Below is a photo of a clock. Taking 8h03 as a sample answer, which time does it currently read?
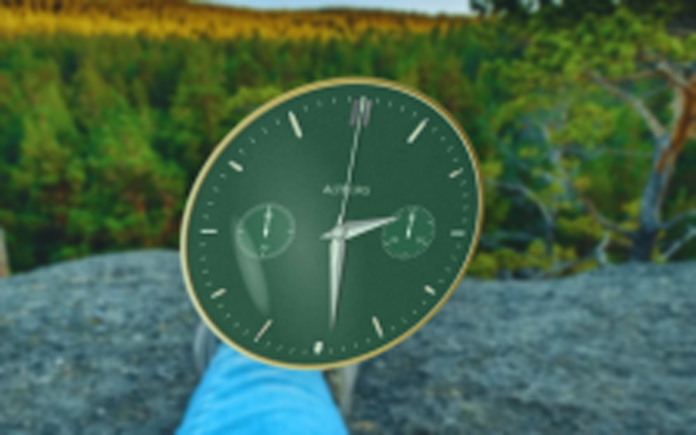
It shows 2h29
